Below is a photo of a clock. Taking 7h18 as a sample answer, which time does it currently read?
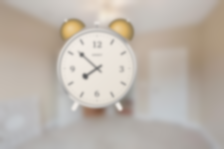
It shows 7h52
